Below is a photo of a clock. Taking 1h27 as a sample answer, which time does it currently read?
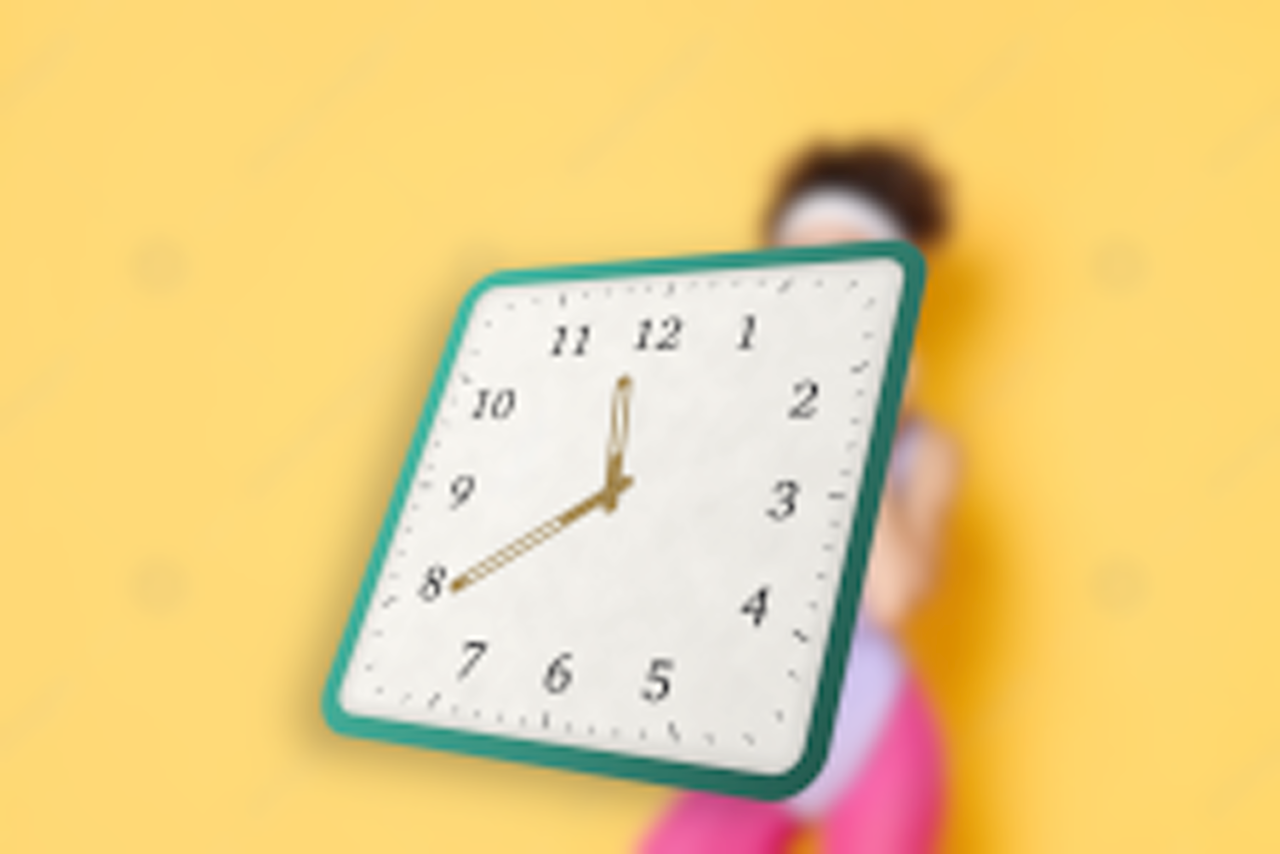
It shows 11h39
